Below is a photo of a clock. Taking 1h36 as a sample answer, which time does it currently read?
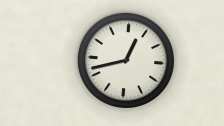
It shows 12h42
